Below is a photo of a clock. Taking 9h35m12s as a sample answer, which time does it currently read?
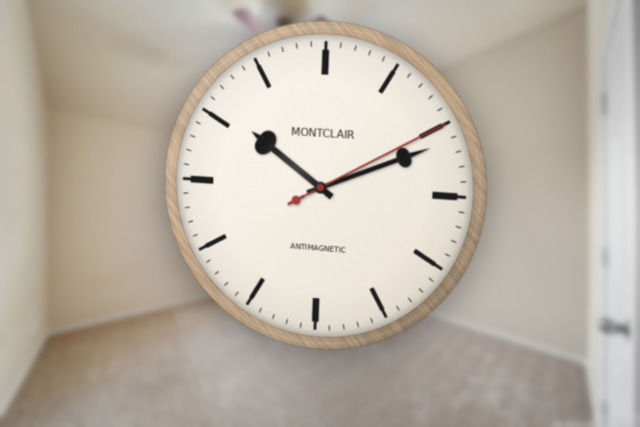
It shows 10h11m10s
